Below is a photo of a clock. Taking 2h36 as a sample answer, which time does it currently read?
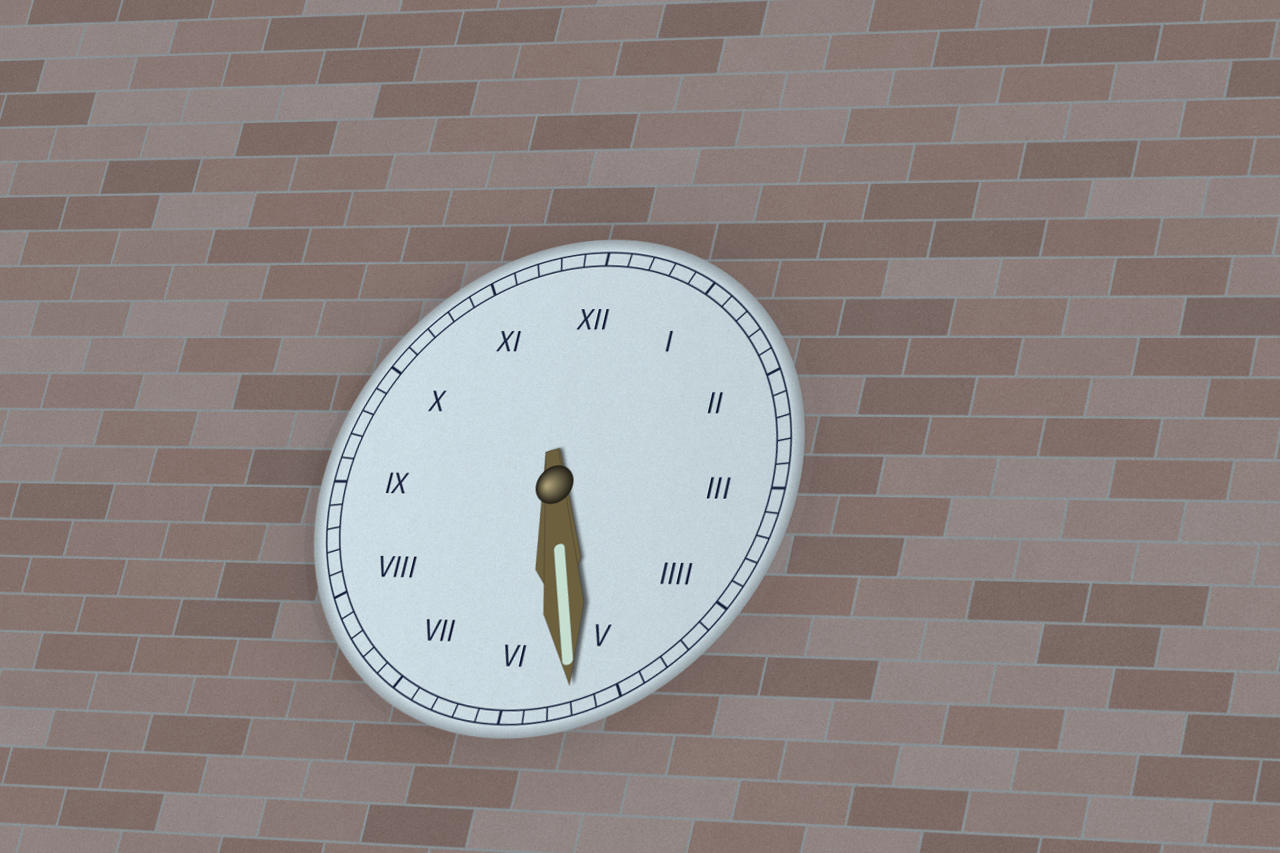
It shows 5h27
